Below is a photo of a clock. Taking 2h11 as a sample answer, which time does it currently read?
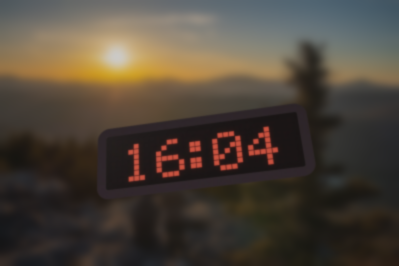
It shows 16h04
